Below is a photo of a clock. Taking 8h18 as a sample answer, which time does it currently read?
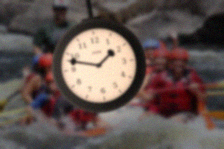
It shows 1h48
